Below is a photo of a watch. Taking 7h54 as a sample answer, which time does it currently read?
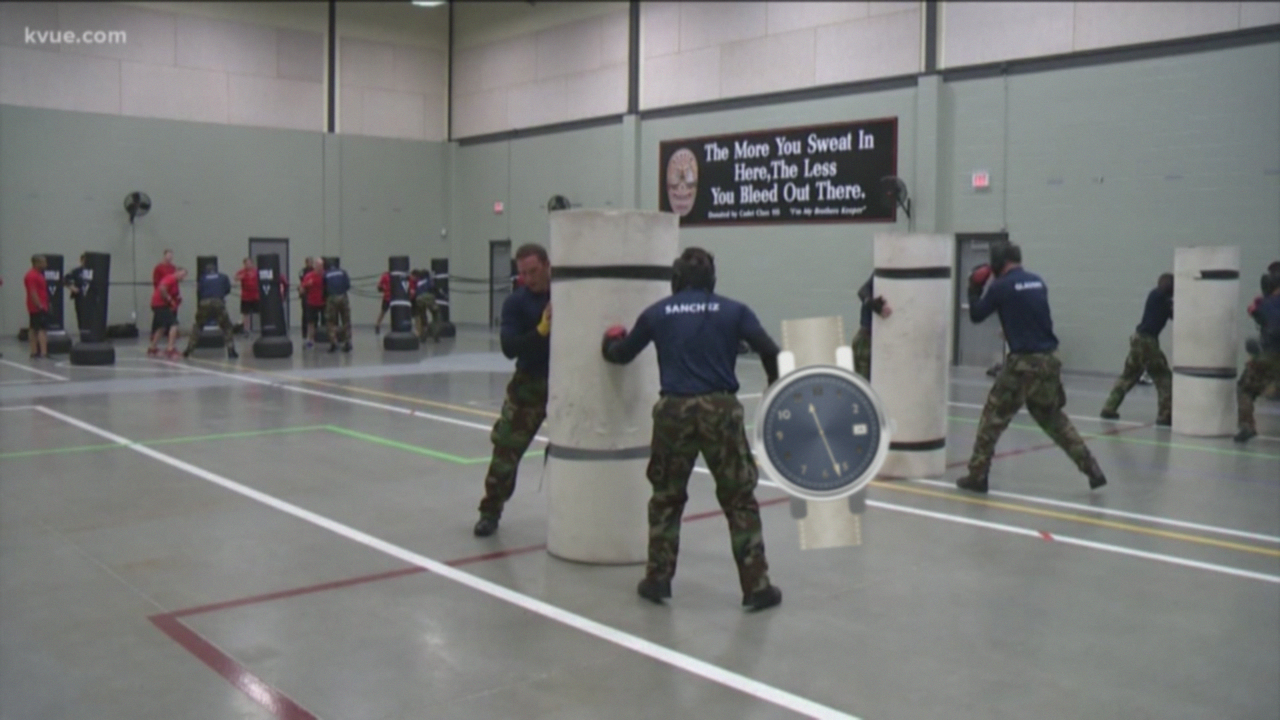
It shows 11h27
